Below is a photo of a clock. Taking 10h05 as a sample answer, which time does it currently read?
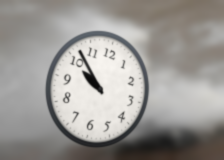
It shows 9h52
